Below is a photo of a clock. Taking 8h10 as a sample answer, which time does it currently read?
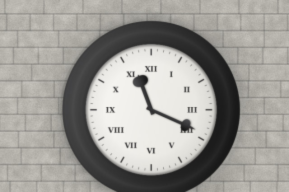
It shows 11h19
